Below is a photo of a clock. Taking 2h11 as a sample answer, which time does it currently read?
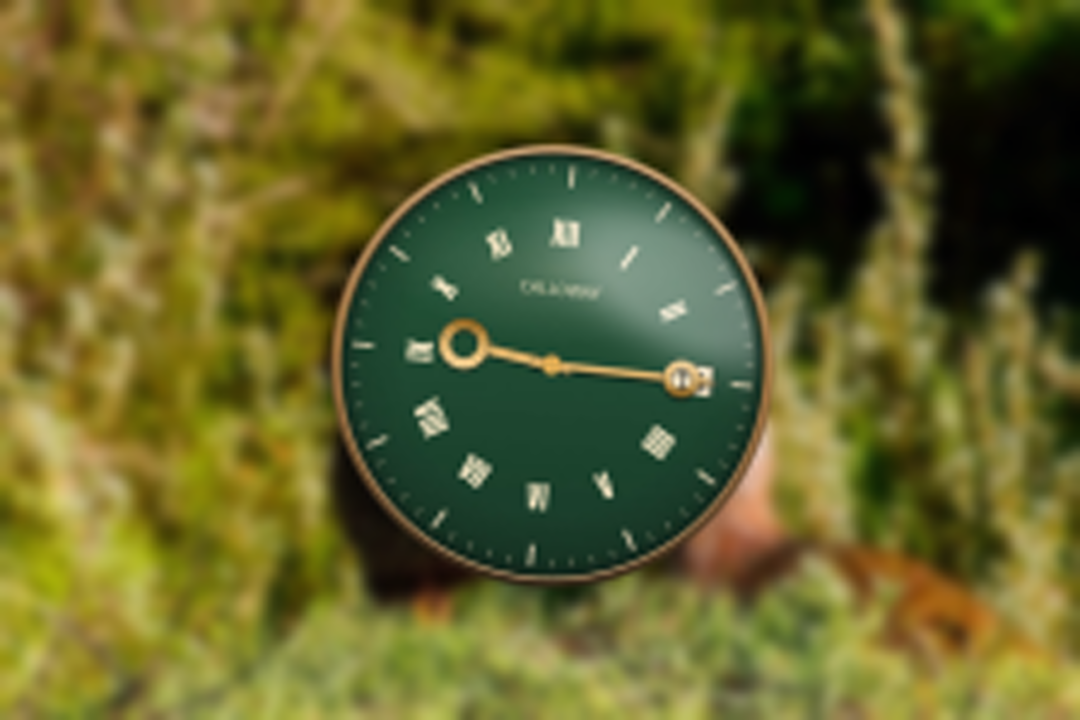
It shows 9h15
